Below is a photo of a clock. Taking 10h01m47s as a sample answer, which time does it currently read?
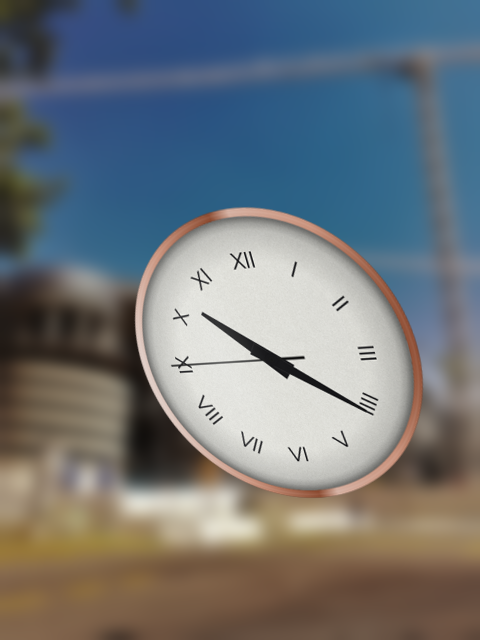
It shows 10h20m45s
